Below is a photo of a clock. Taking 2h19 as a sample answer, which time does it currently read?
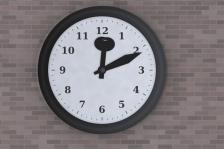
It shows 12h11
